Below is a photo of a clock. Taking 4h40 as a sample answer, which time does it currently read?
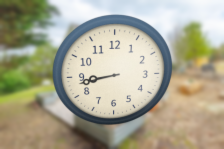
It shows 8h43
